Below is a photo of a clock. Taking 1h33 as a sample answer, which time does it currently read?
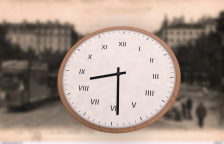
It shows 8h29
